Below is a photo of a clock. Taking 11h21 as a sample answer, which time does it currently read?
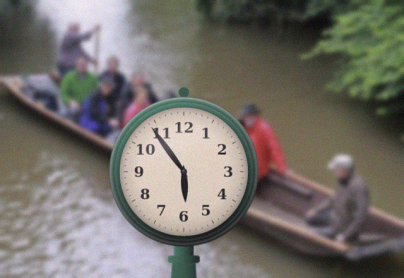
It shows 5h54
